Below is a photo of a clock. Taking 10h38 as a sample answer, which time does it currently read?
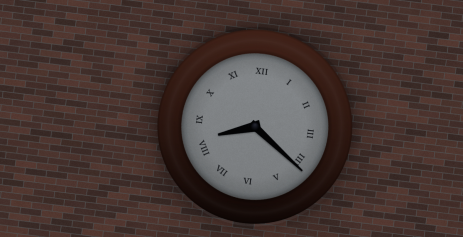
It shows 8h21
